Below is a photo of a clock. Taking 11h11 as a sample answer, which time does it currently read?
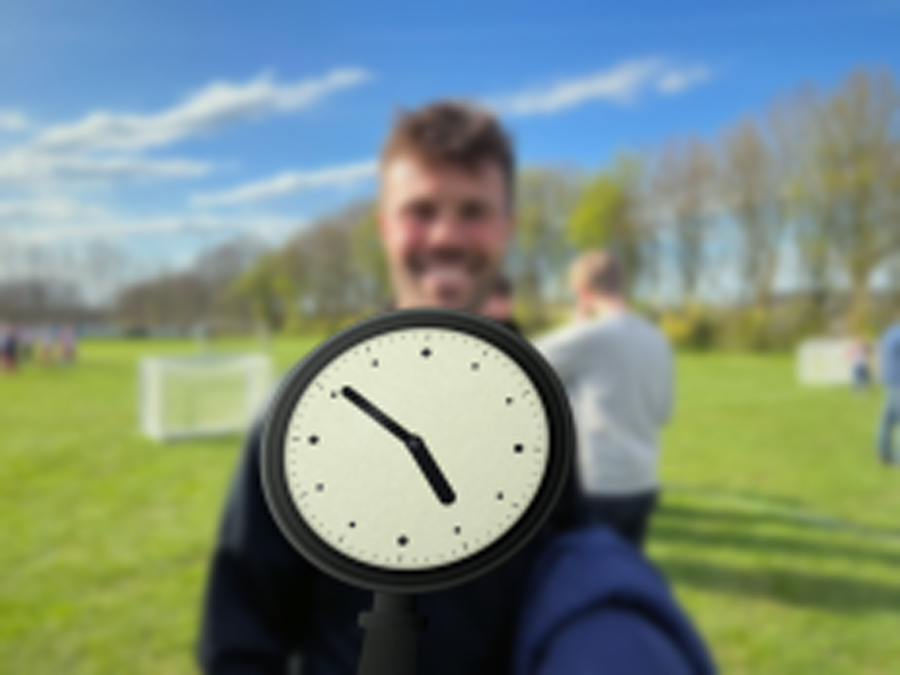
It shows 4h51
